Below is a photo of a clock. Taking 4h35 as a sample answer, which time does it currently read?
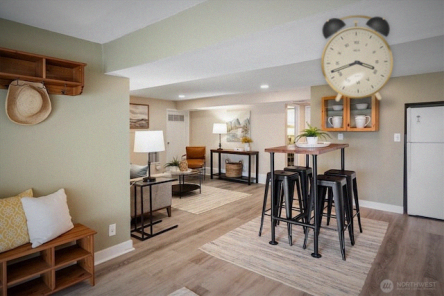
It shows 3h42
